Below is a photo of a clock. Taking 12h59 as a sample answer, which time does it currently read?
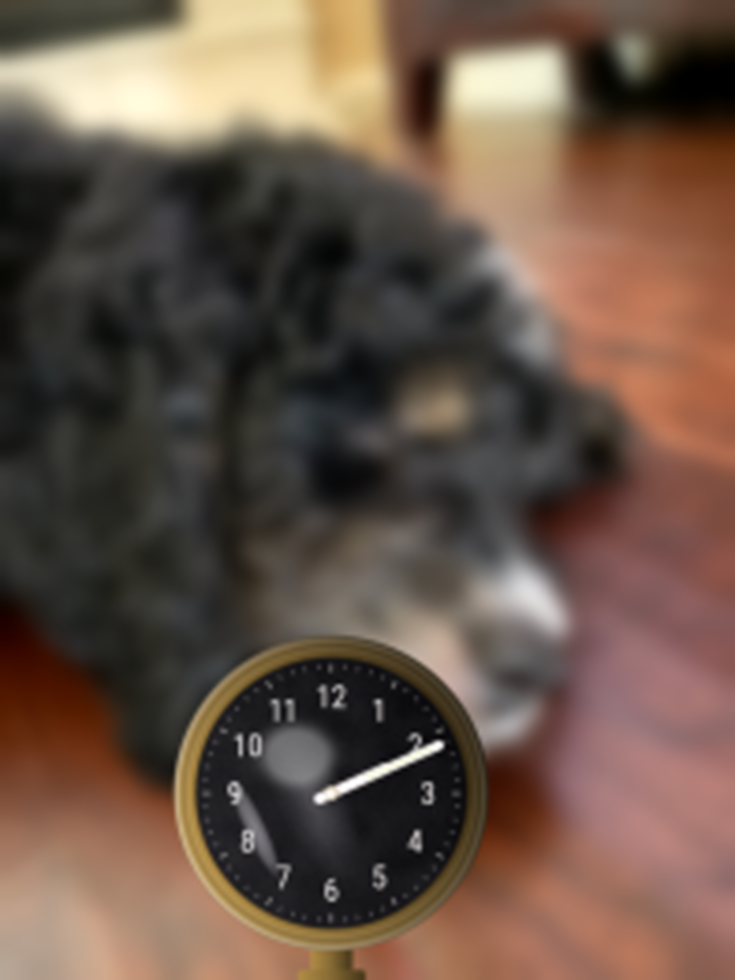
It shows 2h11
